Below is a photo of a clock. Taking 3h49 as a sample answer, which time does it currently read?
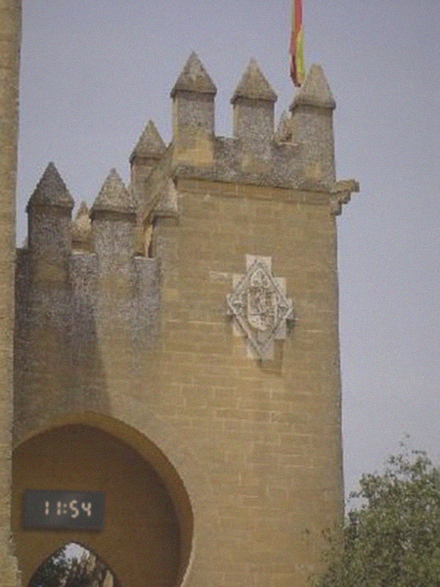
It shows 11h54
